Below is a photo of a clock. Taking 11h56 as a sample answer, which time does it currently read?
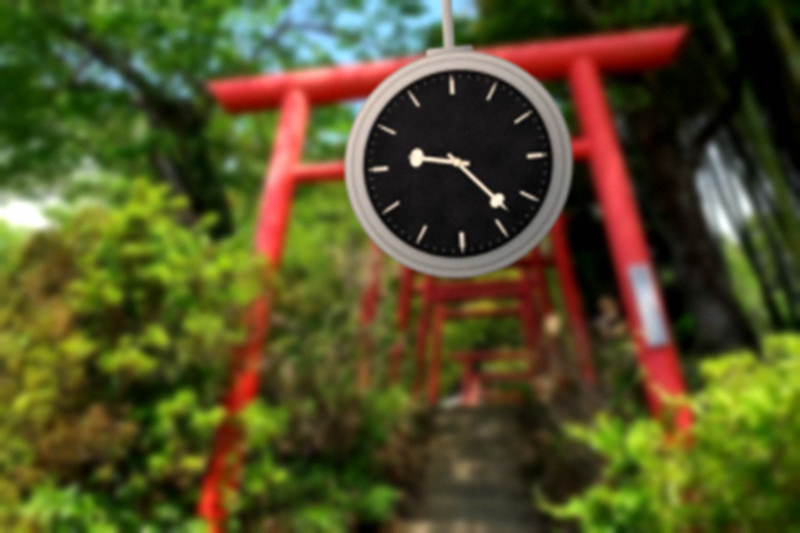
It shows 9h23
